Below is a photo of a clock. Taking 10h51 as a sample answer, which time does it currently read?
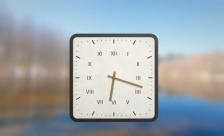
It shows 6h18
